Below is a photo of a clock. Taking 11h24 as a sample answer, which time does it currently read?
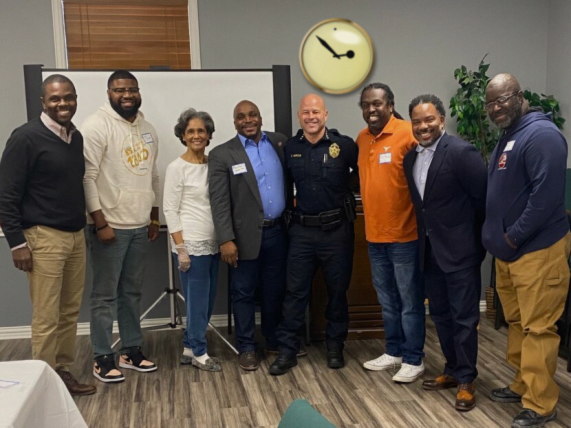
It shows 2h53
